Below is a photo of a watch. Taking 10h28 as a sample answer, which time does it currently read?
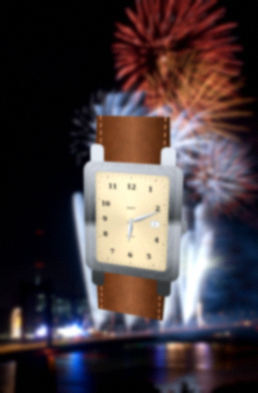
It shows 6h11
